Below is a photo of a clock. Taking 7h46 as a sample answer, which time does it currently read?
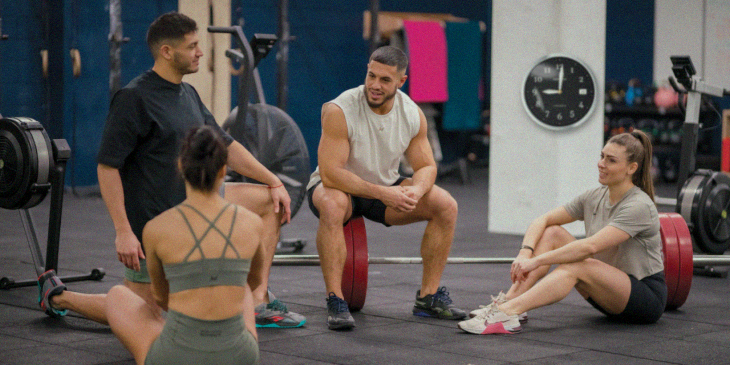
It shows 9h01
